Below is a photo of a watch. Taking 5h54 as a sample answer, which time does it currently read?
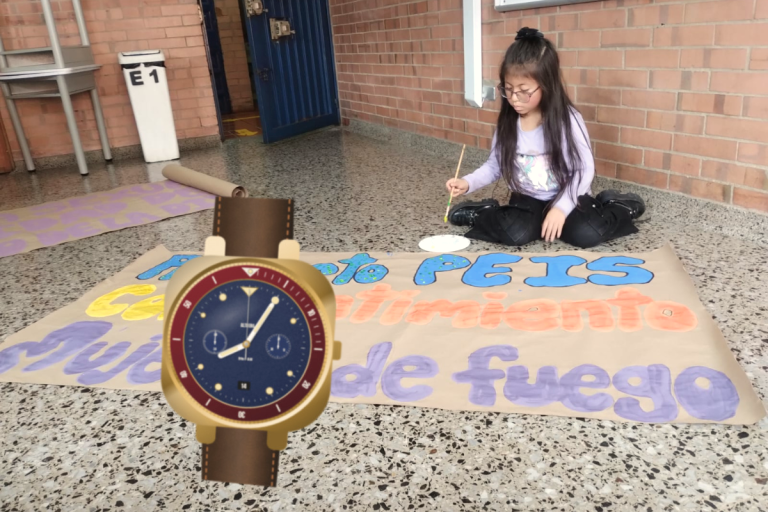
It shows 8h05
